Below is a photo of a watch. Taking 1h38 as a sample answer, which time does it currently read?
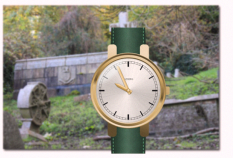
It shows 9h56
